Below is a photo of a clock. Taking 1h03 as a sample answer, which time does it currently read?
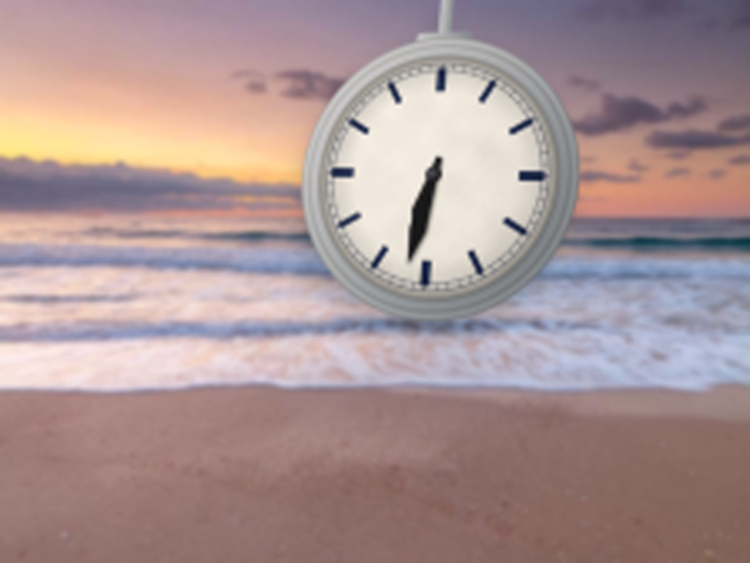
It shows 6h32
